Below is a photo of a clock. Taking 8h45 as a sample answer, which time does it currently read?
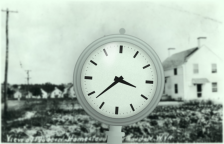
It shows 3h38
